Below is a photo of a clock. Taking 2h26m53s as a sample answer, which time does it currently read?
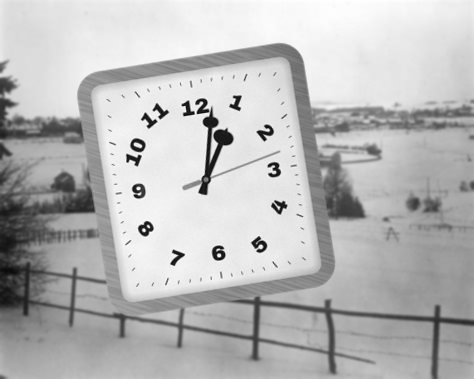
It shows 1h02m13s
